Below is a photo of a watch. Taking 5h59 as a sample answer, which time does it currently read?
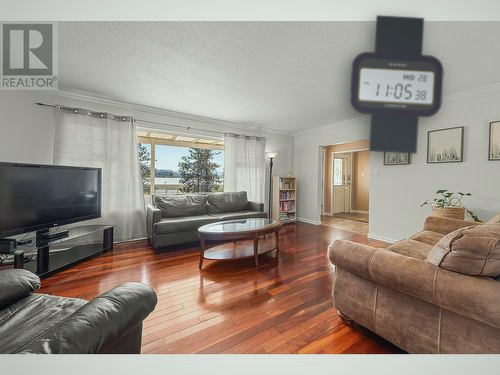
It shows 11h05
